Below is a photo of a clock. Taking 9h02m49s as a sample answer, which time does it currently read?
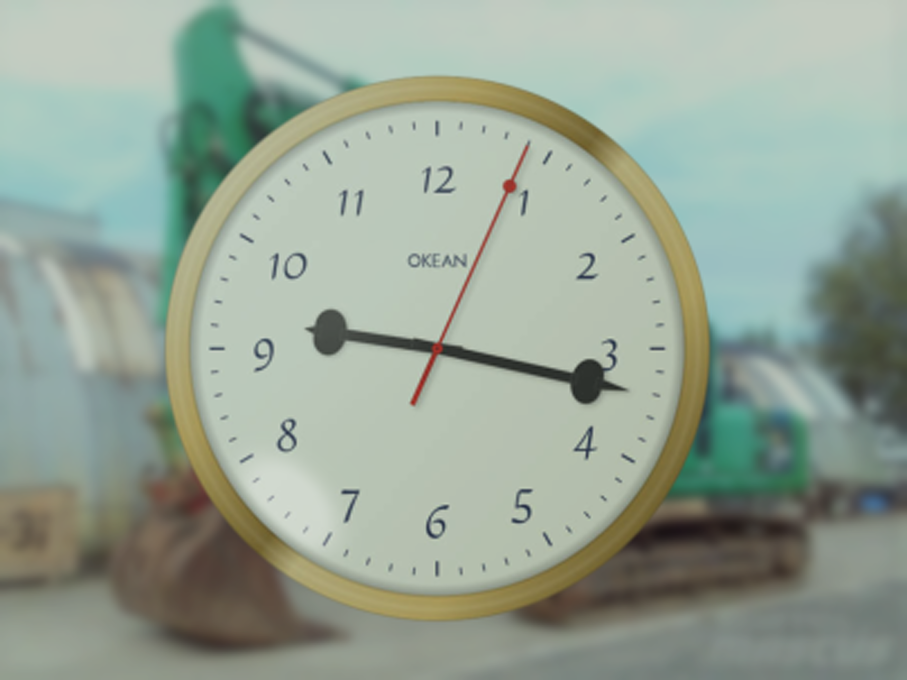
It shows 9h17m04s
